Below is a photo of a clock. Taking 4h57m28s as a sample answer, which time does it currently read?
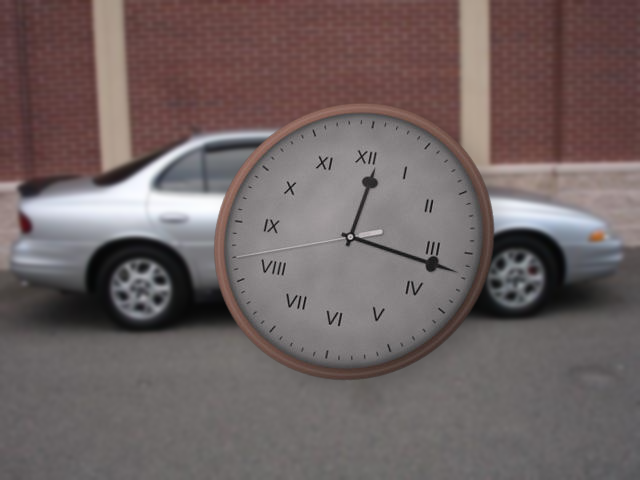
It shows 12h16m42s
